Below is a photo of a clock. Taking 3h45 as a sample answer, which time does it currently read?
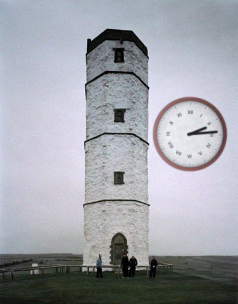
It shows 2h14
